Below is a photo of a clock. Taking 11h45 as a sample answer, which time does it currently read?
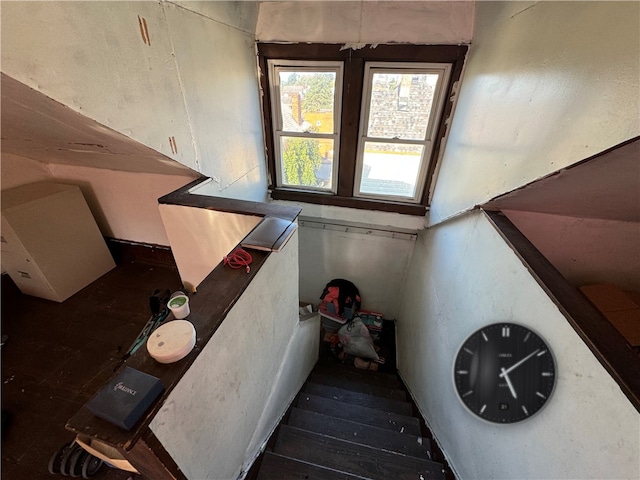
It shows 5h09
